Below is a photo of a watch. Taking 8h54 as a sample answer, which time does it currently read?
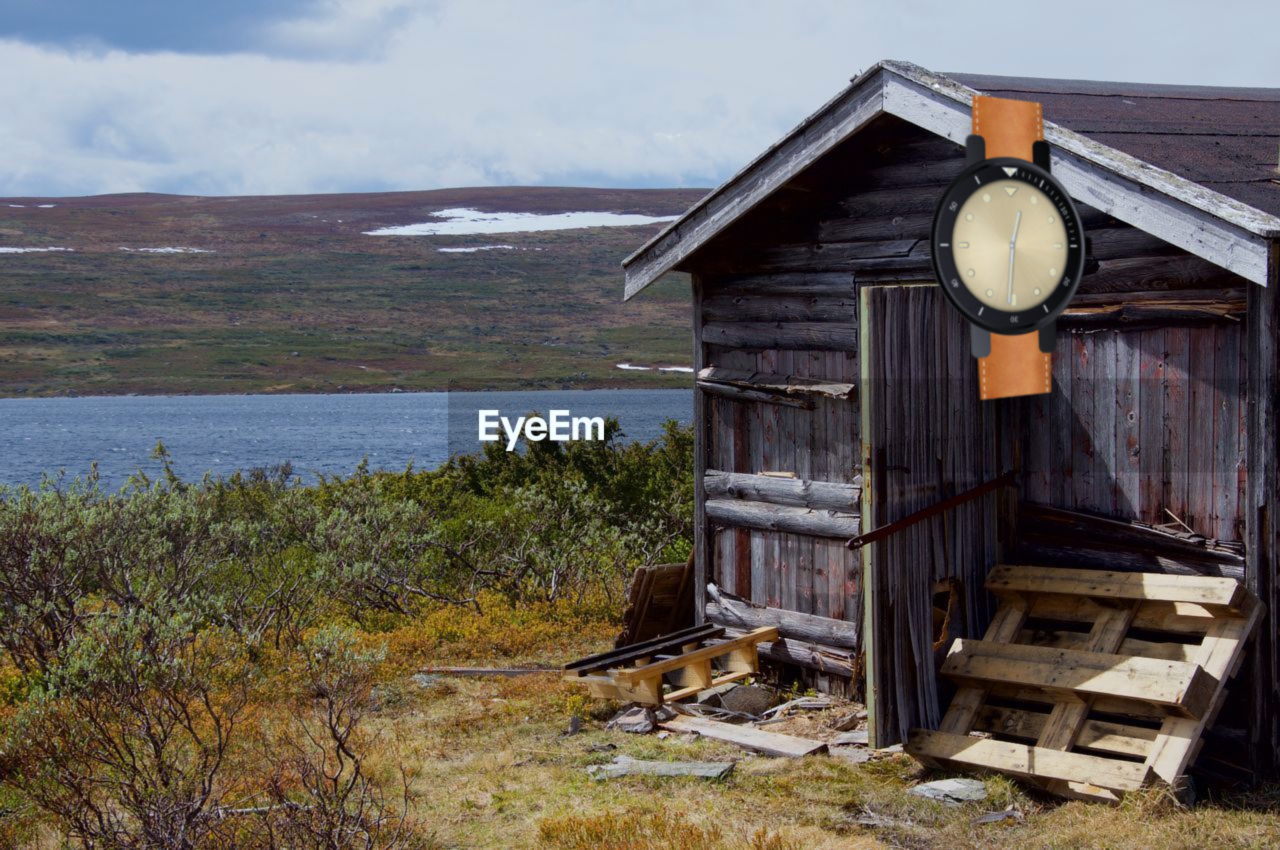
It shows 12h31
